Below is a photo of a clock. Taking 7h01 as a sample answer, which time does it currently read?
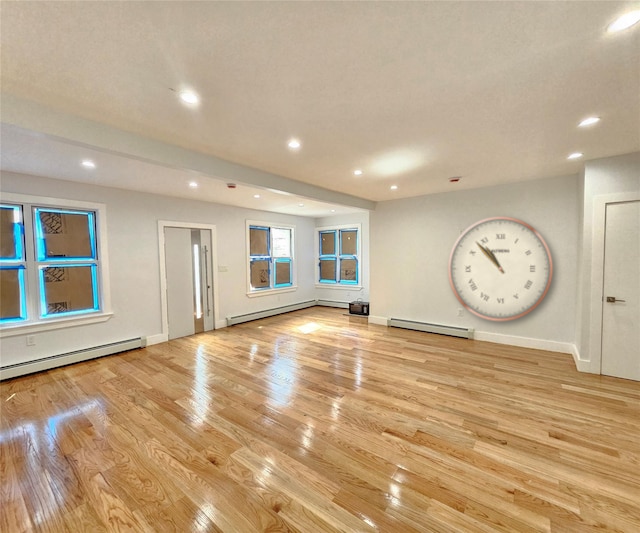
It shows 10h53
